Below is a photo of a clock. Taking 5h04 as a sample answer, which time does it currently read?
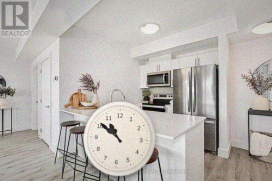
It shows 10h51
